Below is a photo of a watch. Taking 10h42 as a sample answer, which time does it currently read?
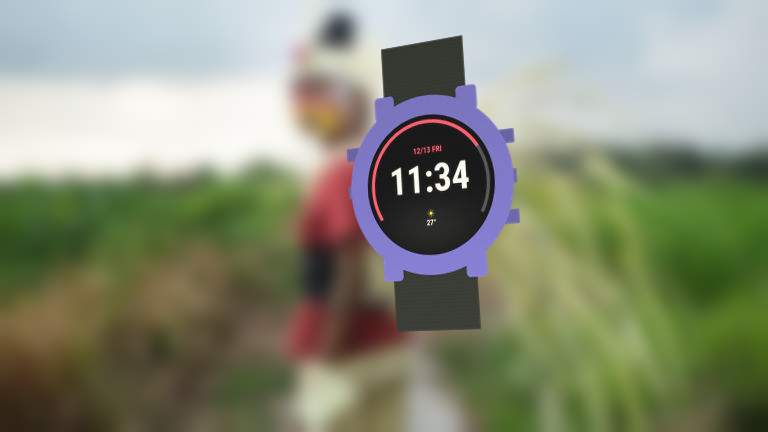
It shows 11h34
